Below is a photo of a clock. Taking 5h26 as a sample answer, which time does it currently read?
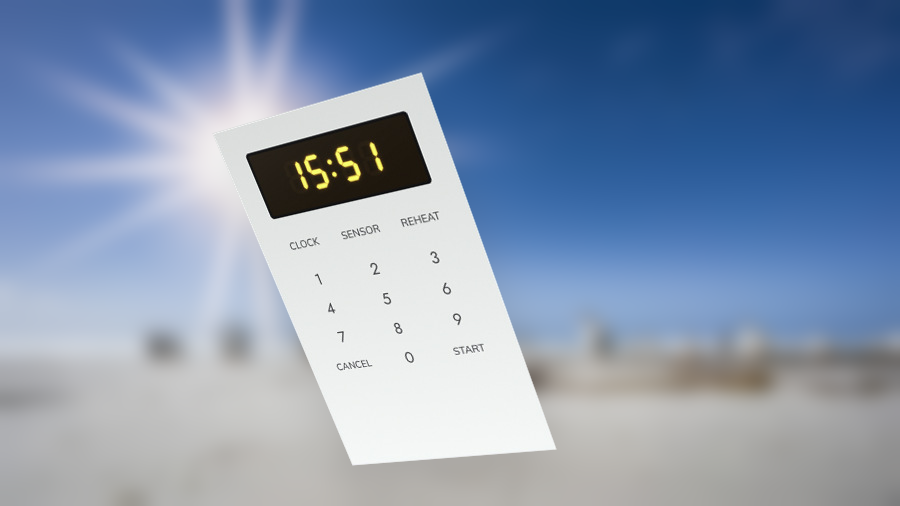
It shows 15h51
